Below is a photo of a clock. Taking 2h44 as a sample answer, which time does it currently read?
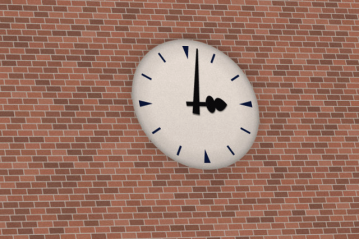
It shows 3h02
